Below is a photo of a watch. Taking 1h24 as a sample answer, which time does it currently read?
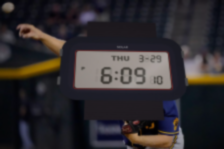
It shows 6h09
